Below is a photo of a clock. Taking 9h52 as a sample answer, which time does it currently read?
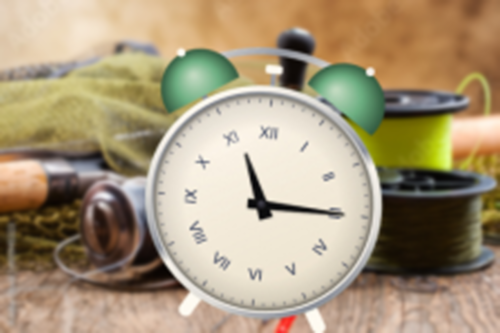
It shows 11h15
